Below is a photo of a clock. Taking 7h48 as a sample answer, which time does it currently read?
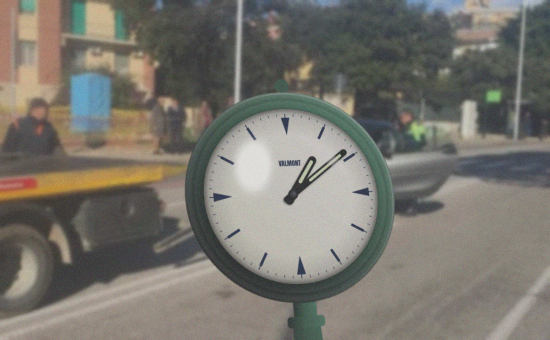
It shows 1h09
